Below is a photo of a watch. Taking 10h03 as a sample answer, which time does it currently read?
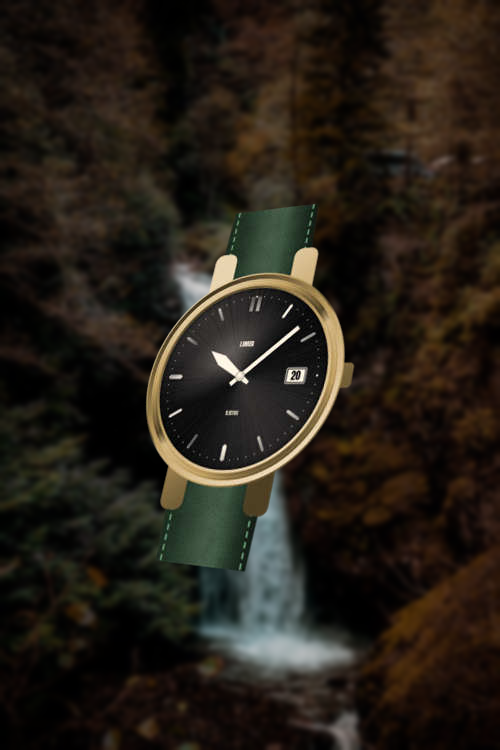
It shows 10h08
